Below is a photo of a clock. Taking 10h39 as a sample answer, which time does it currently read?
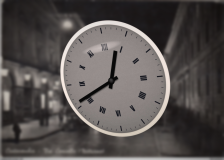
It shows 12h41
